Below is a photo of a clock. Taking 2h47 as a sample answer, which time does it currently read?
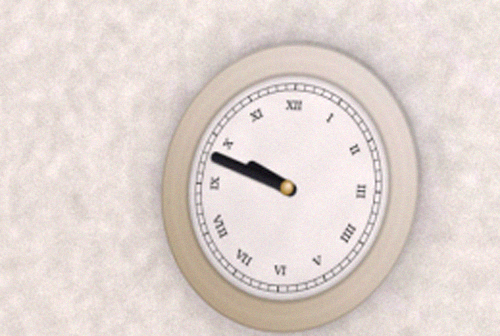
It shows 9h48
